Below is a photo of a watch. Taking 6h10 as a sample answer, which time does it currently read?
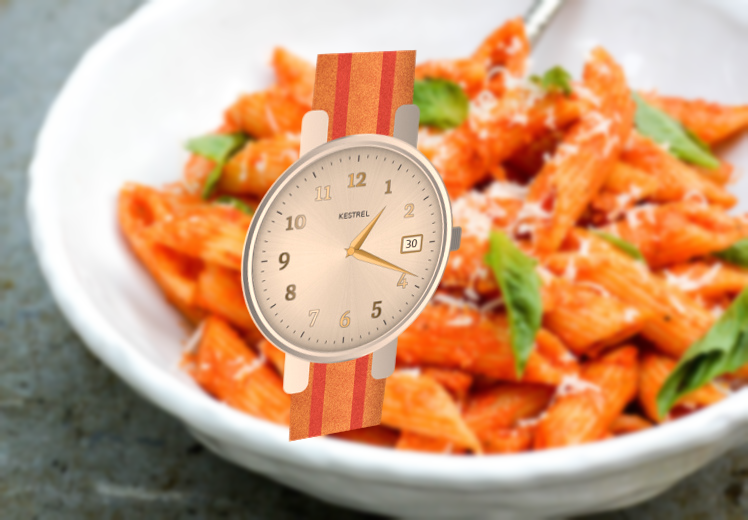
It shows 1h19
